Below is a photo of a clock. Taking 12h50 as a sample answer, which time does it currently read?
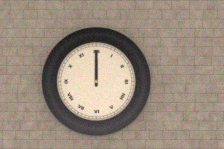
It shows 12h00
